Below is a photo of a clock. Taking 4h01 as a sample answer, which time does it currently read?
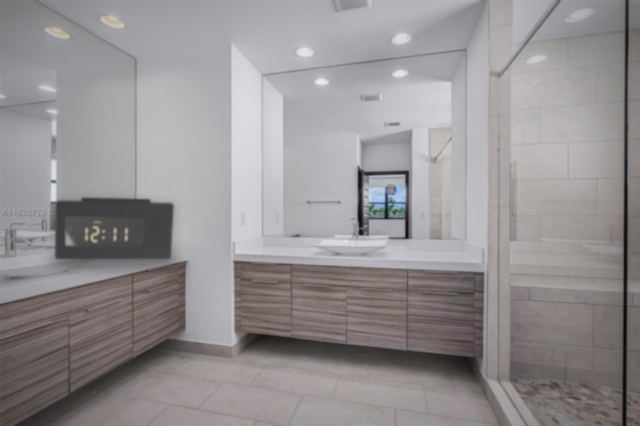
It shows 12h11
